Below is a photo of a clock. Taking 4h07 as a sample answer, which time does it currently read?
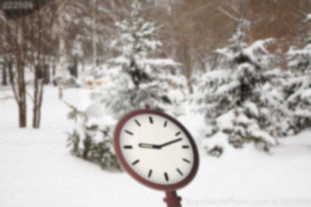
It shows 9h12
